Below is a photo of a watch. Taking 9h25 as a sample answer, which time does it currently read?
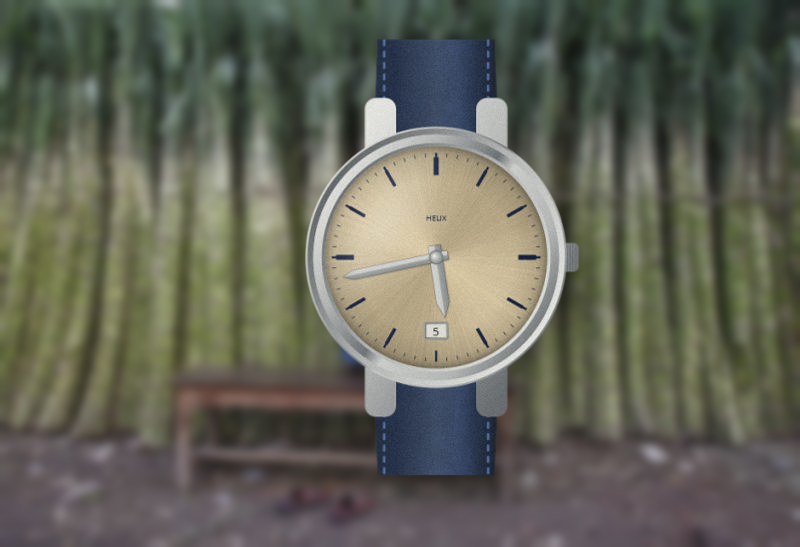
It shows 5h43
